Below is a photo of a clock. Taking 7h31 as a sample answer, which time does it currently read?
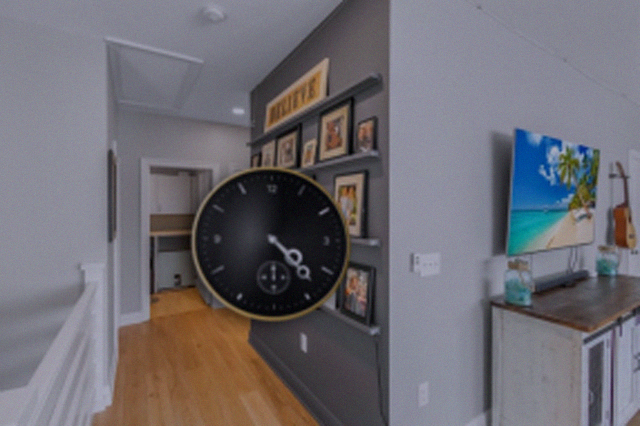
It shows 4h23
